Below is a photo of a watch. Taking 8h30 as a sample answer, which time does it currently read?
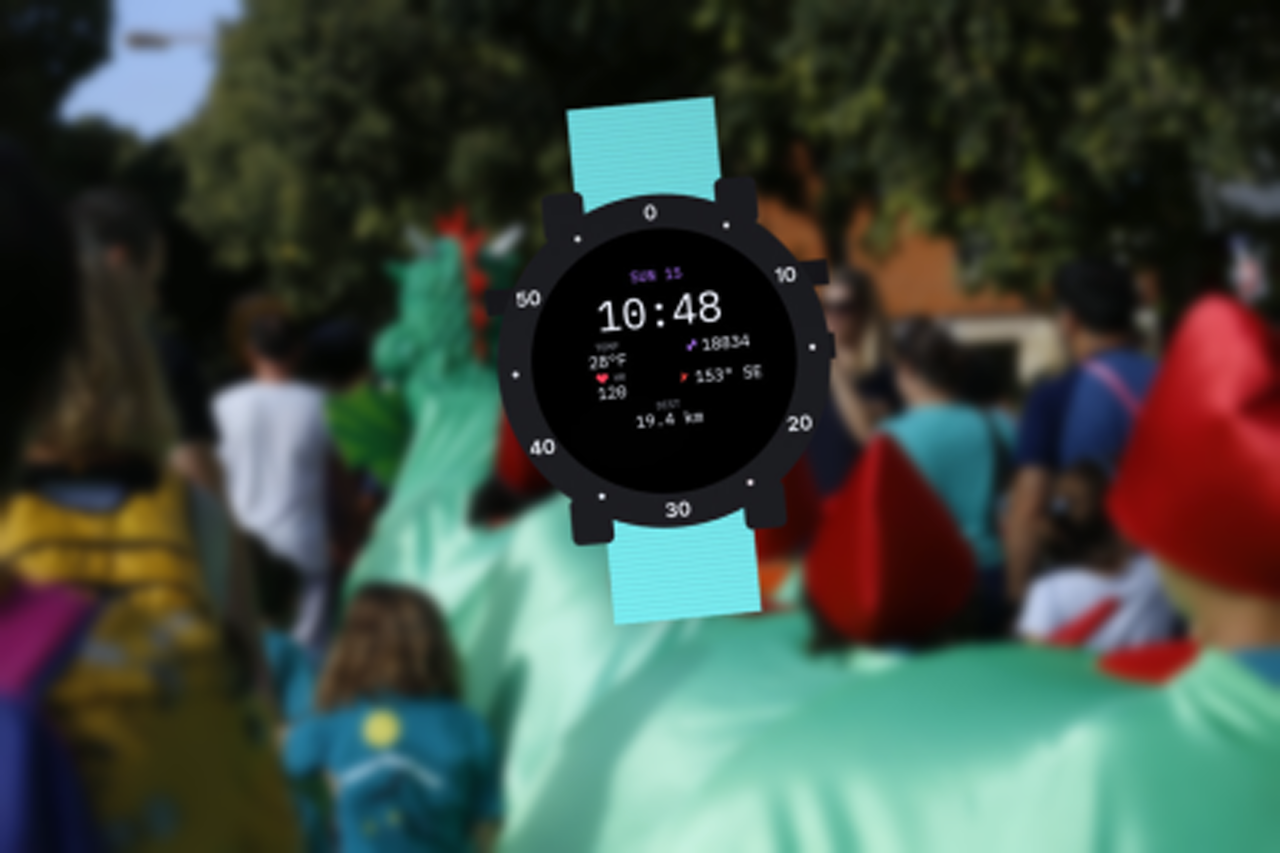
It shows 10h48
